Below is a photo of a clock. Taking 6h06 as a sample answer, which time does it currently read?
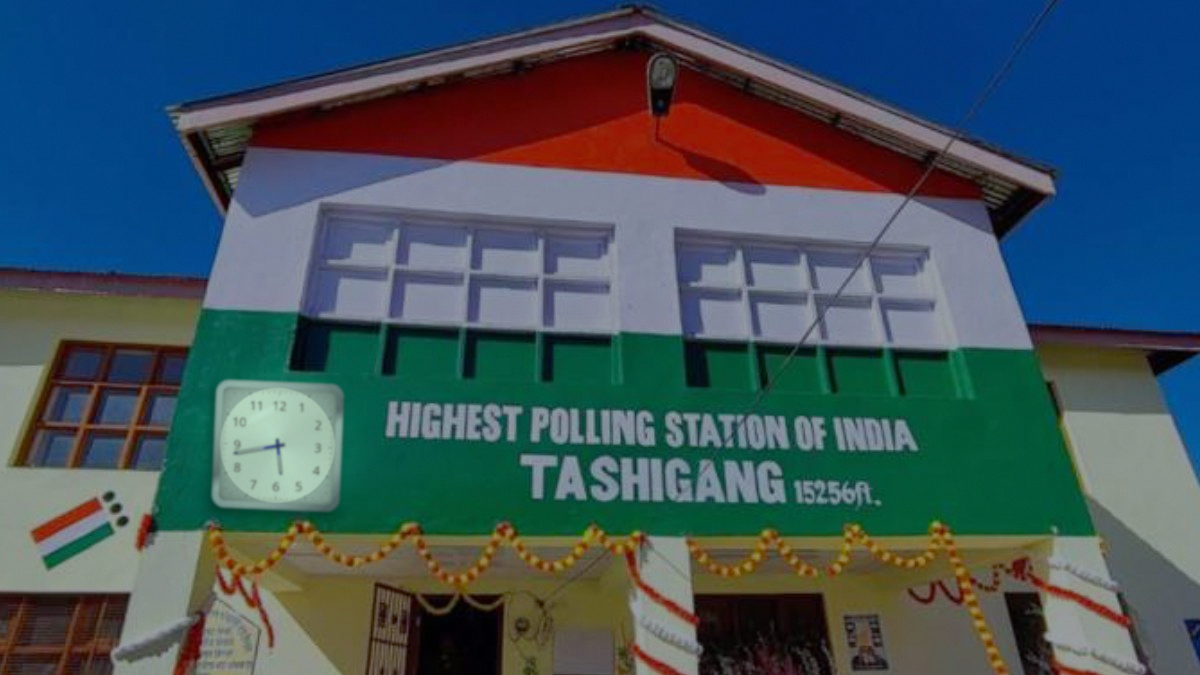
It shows 5h43
